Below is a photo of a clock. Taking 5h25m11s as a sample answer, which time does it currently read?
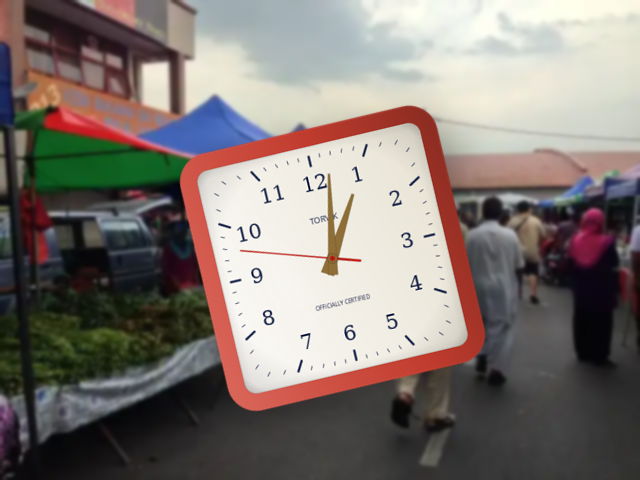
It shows 1h01m48s
